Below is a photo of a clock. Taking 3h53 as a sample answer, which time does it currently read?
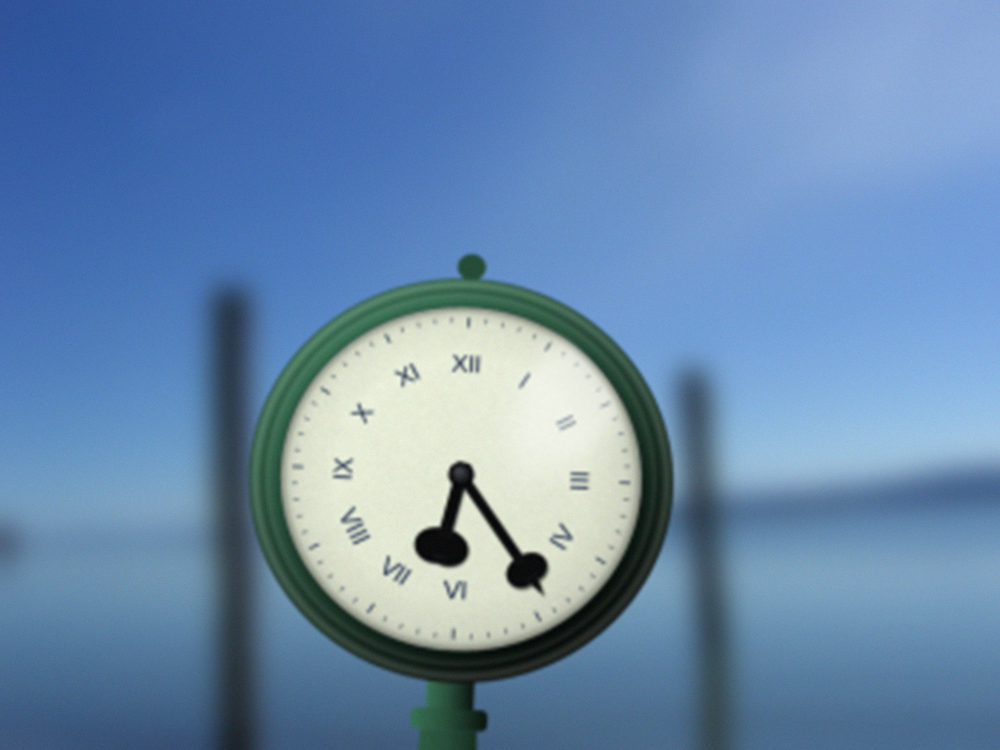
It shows 6h24
